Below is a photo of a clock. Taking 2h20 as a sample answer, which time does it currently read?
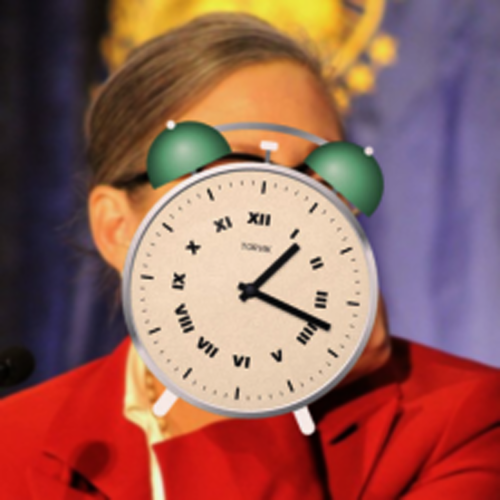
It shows 1h18
